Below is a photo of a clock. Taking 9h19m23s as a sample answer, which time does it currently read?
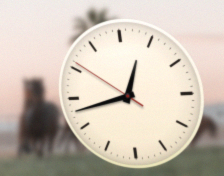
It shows 12h42m51s
